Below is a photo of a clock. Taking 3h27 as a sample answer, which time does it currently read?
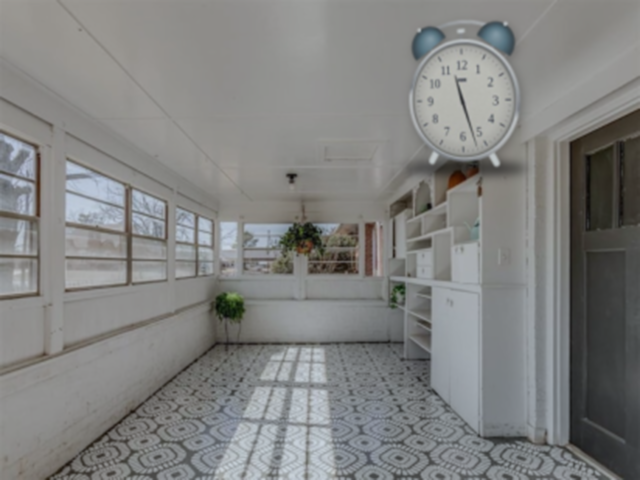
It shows 11h27
